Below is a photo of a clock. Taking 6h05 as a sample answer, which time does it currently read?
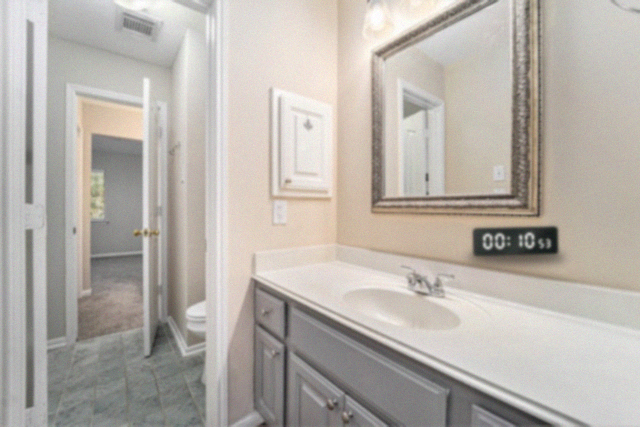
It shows 0h10
